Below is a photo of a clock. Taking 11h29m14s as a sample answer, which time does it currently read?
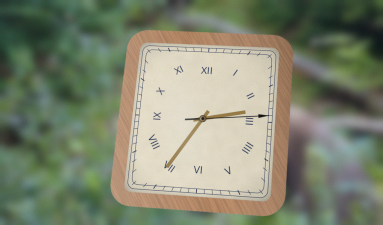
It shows 2h35m14s
